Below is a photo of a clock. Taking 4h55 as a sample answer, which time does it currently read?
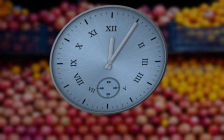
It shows 12h05
